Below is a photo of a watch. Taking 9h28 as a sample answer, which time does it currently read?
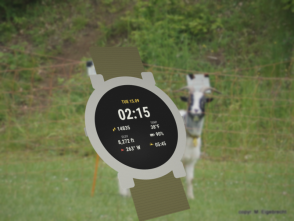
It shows 2h15
